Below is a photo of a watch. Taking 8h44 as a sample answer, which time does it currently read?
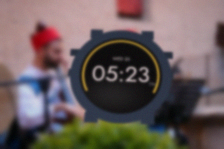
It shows 5h23
